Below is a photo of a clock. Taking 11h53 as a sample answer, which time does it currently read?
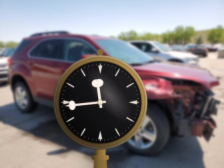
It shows 11h44
